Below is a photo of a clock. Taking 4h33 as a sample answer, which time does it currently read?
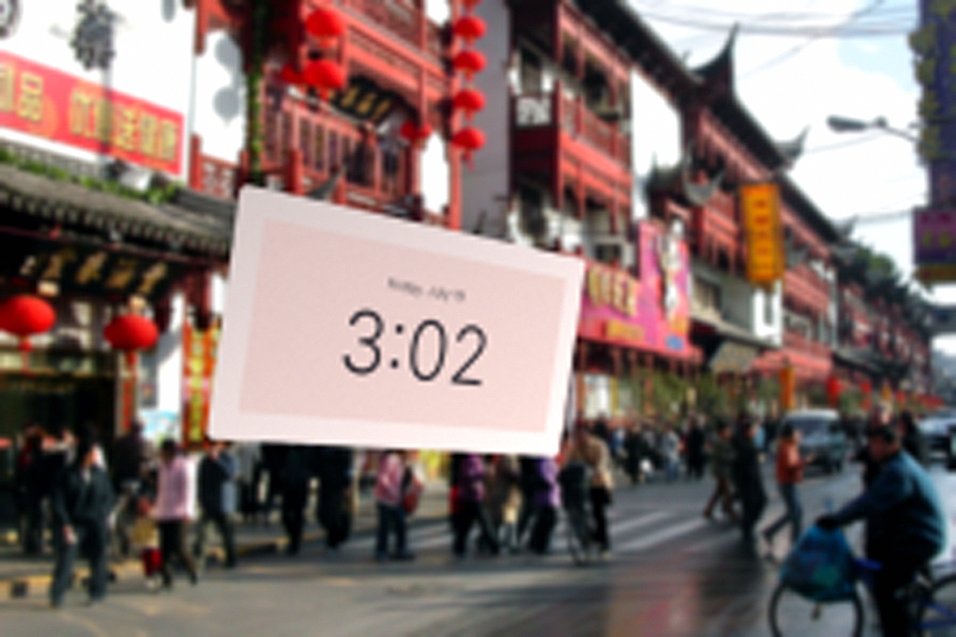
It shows 3h02
